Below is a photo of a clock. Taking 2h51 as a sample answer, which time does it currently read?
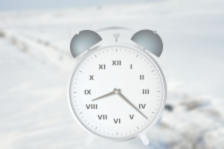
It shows 8h22
